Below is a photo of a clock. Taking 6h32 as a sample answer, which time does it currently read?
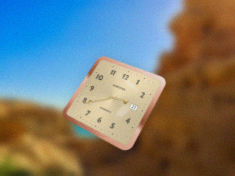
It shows 2h39
